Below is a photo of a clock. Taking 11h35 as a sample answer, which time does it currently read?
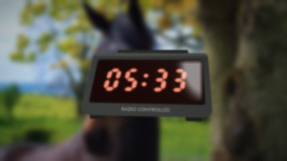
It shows 5h33
